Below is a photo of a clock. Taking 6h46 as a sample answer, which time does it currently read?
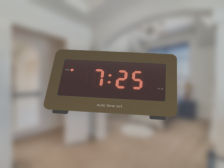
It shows 7h25
